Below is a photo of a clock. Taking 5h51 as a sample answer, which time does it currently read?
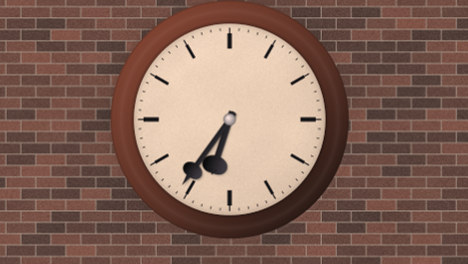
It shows 6h36
